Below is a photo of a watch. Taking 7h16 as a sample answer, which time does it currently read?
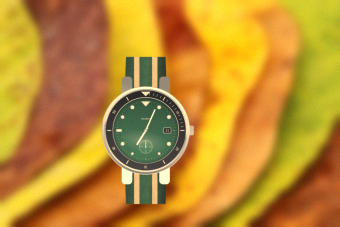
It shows 7h04
